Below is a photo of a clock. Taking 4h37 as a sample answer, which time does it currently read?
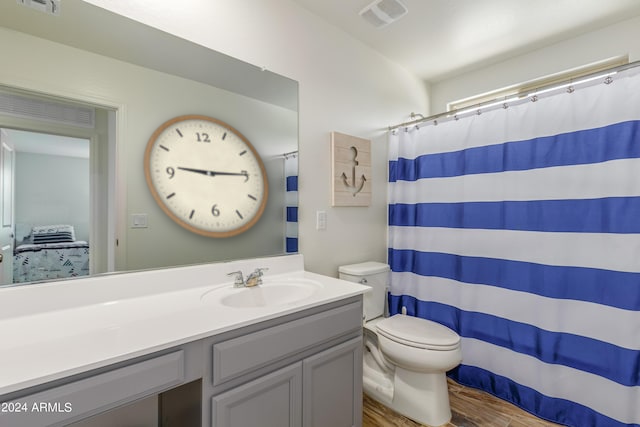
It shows 9h15
